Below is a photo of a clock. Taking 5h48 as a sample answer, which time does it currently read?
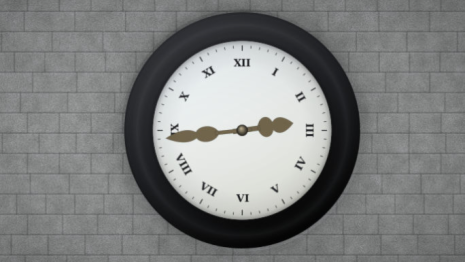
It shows 2h44
